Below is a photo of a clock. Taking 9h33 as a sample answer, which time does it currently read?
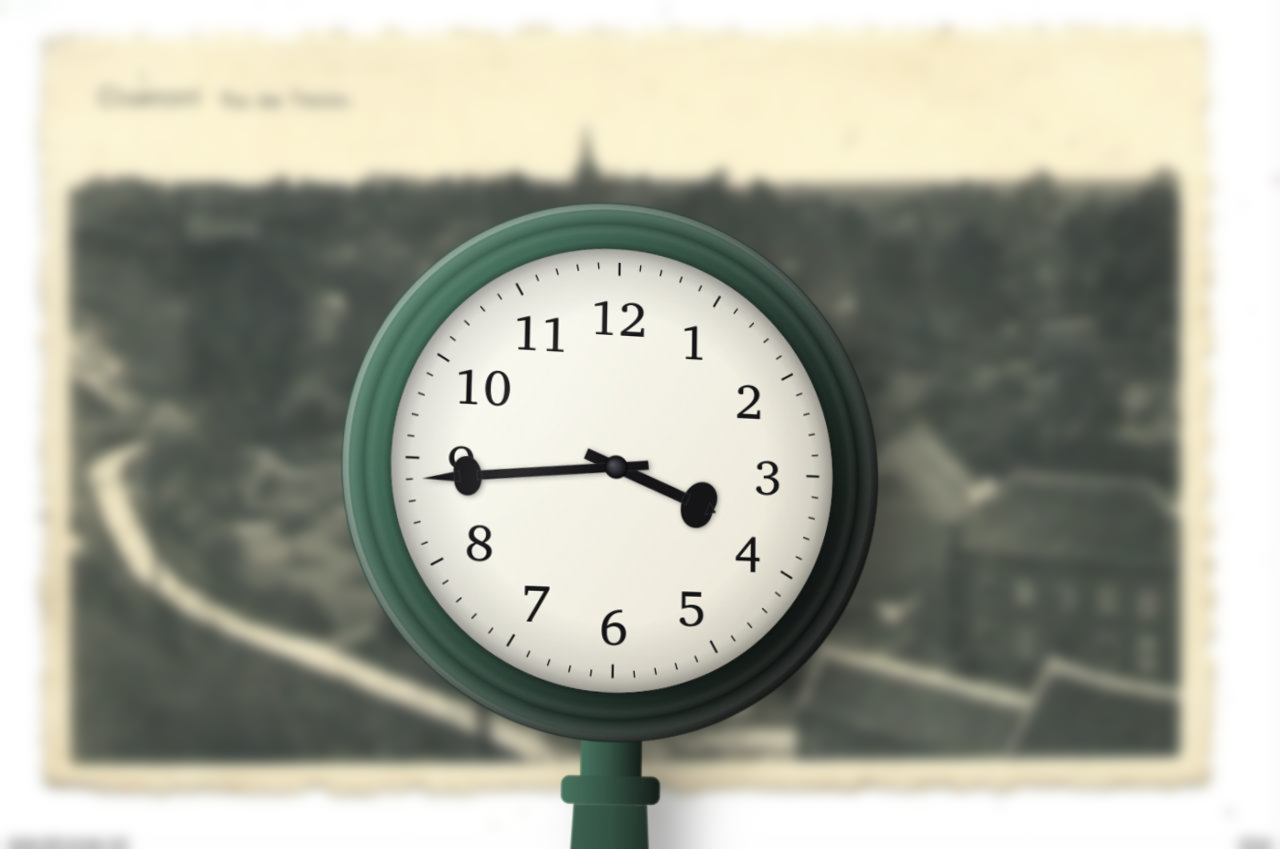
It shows 3h44
